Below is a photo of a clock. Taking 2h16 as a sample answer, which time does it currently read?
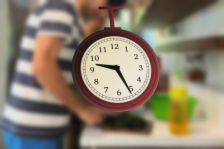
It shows 9h26
